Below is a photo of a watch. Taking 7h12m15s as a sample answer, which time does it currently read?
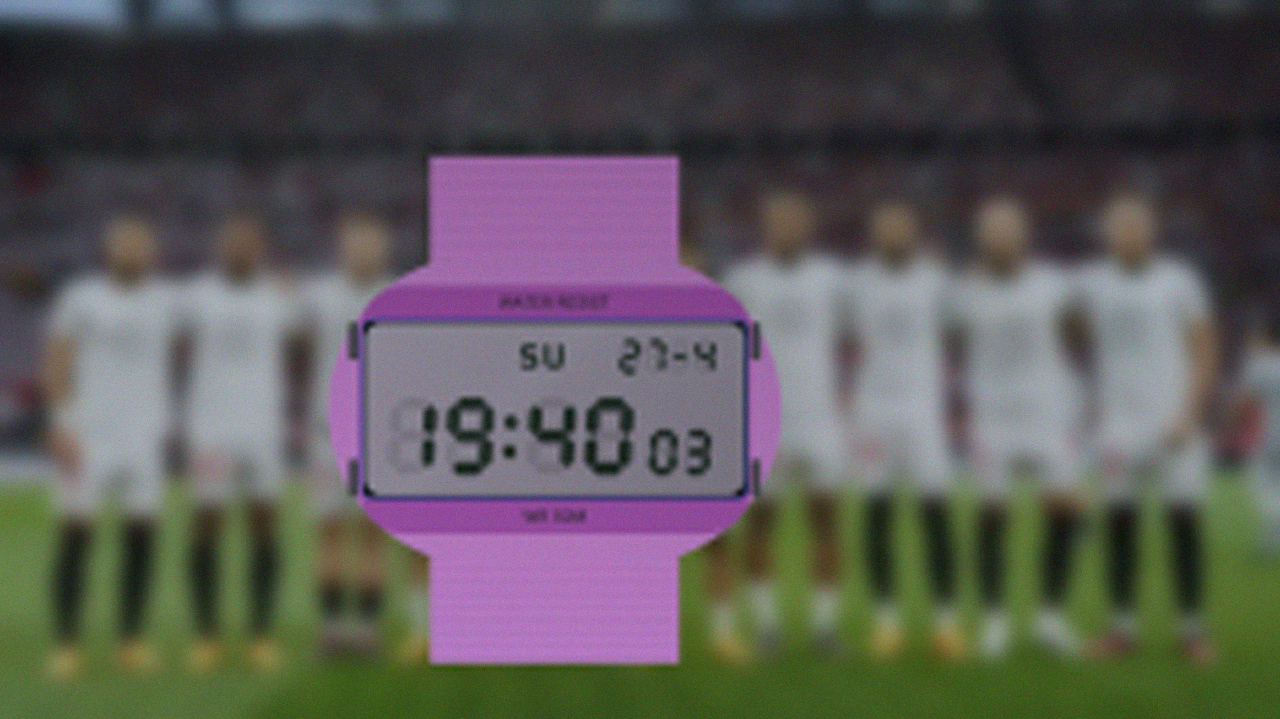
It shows 19h40m03s
